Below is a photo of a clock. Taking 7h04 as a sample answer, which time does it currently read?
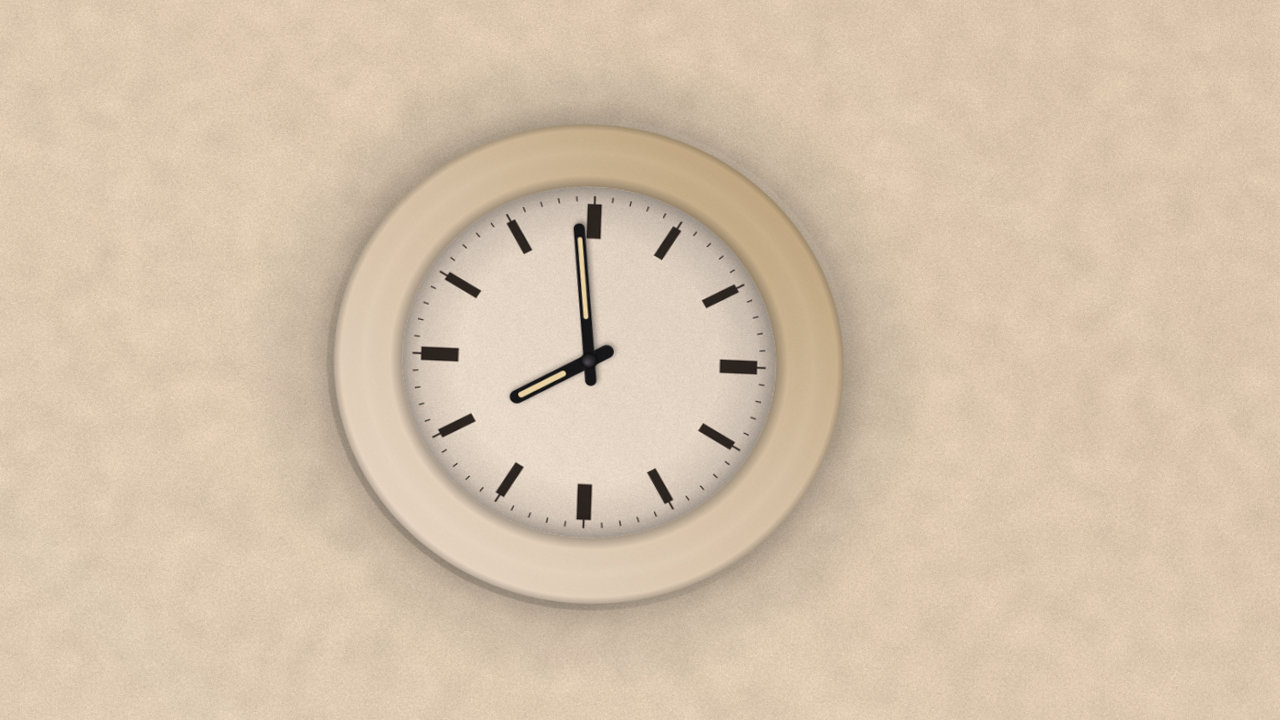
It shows 7h59
